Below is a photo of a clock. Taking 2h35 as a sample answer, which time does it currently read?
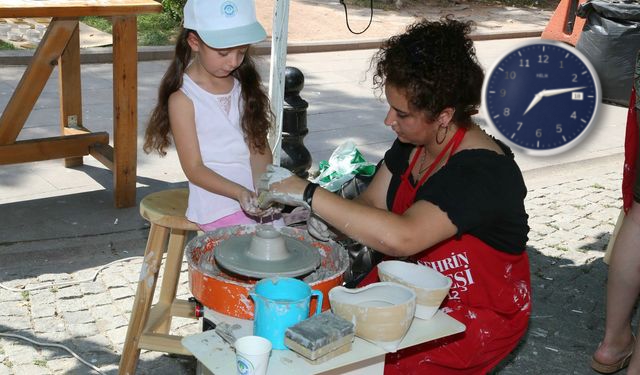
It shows 7h13
